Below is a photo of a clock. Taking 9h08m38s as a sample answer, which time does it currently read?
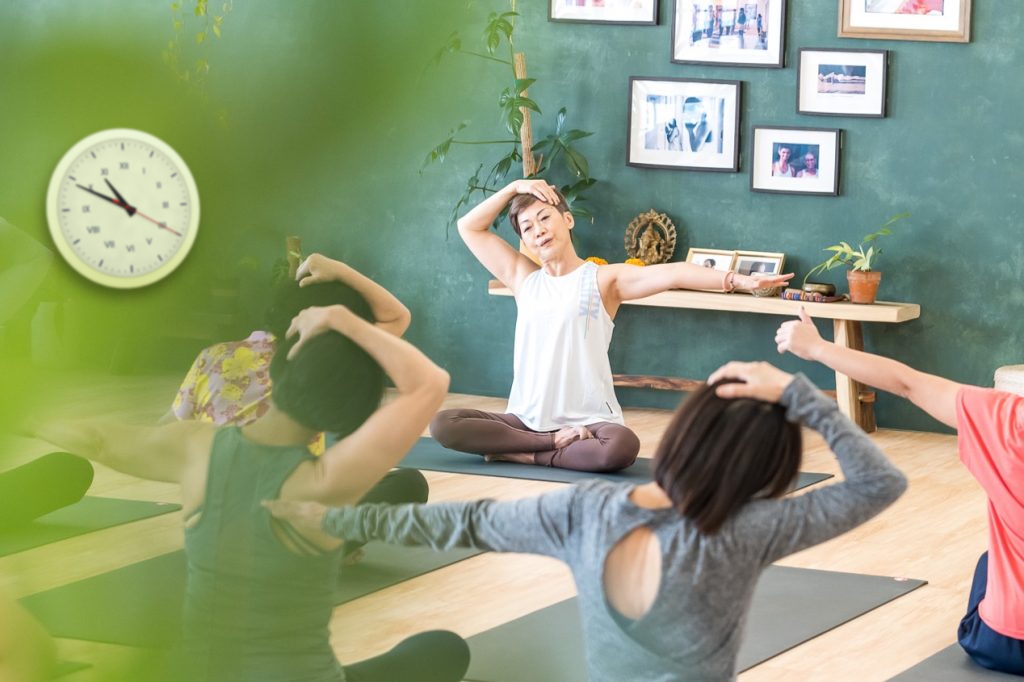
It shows 10h49m20s
